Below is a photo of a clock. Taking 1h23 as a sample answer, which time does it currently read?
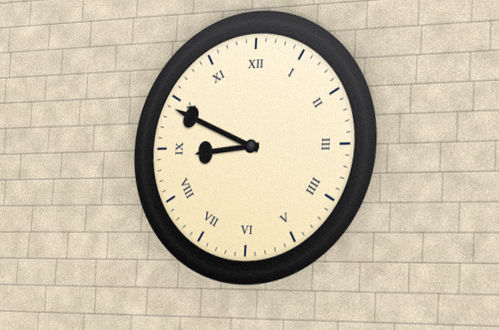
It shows 8h49
